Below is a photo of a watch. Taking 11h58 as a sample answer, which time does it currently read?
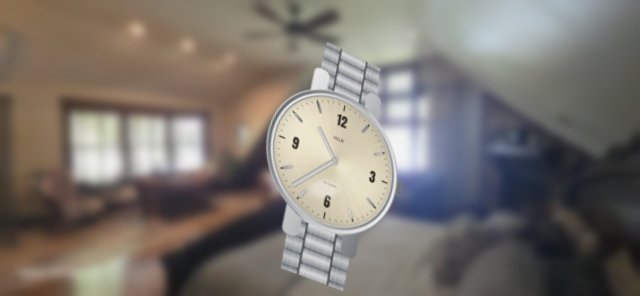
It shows 10h37
